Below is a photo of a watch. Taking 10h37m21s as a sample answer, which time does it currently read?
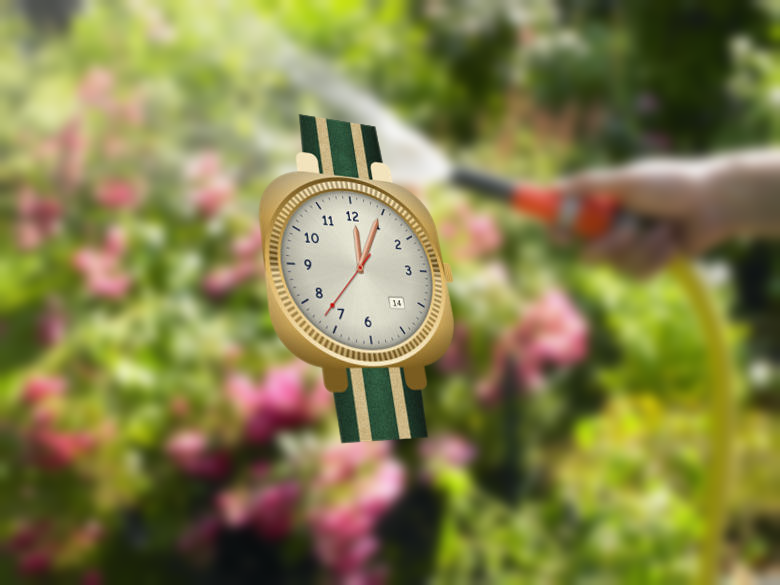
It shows 12h04m37s
